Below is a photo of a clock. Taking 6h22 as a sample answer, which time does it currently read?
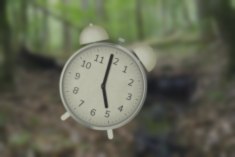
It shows 4h59
